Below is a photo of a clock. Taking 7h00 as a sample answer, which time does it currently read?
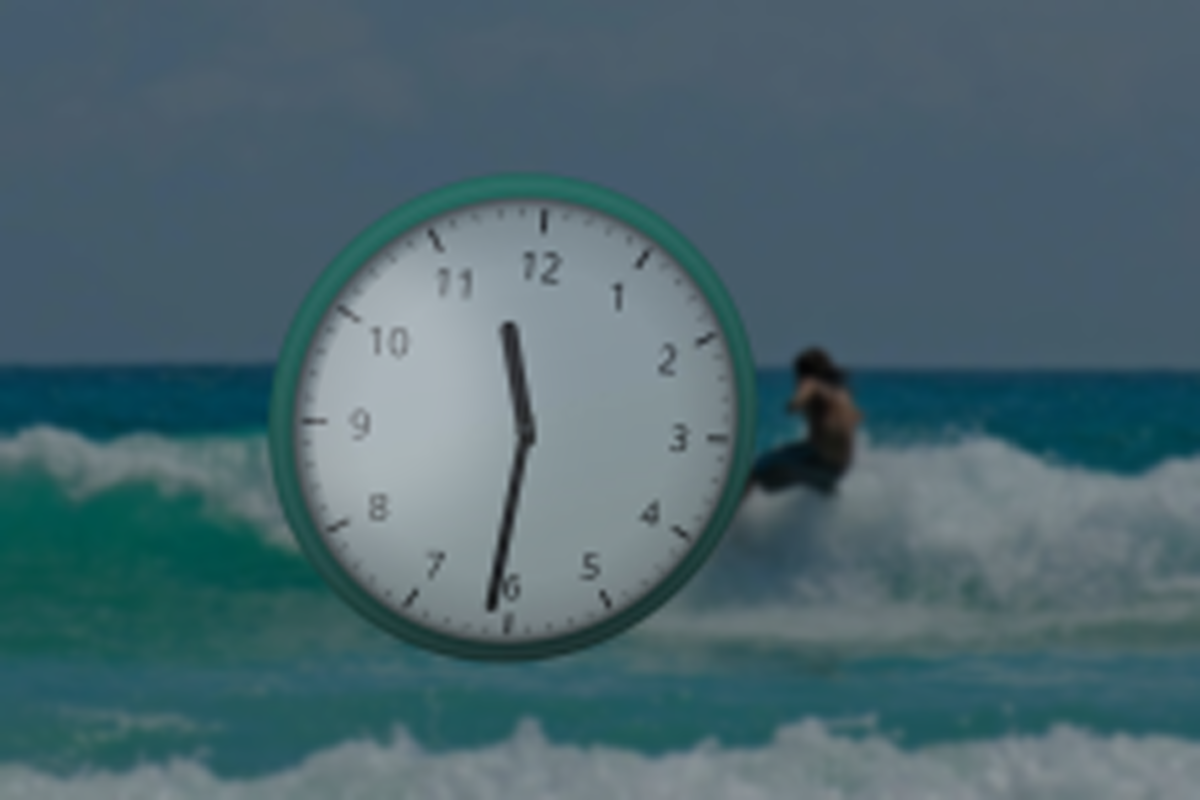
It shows 11h31
